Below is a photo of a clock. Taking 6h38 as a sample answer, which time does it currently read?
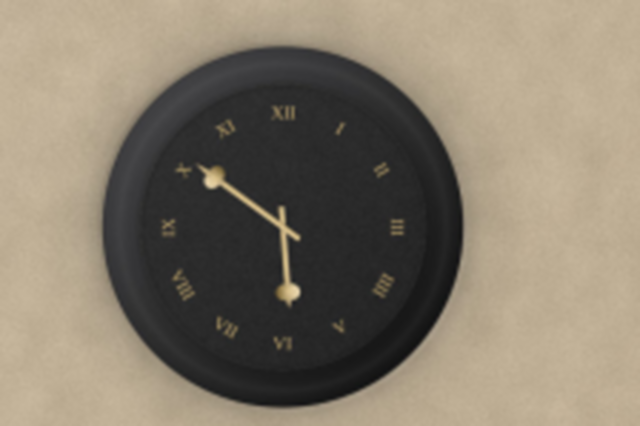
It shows 5h51
